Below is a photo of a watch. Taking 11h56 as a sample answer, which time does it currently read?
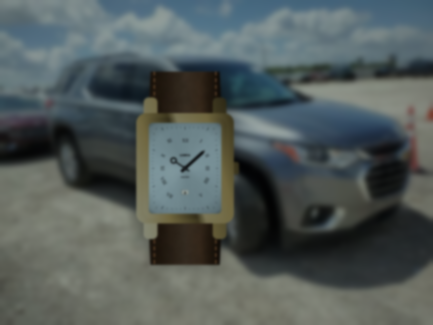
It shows 10h08
